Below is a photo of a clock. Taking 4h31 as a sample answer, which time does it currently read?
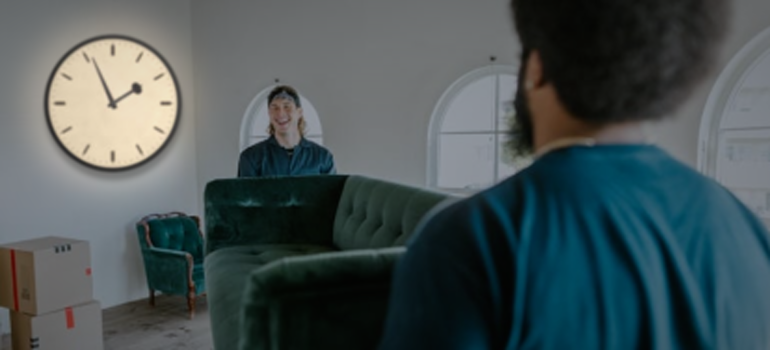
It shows 1h56
